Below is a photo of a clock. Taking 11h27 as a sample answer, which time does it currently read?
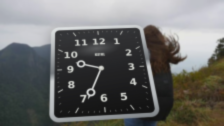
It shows 9h34
